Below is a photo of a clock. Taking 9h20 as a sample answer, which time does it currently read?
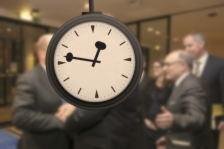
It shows 12h47
